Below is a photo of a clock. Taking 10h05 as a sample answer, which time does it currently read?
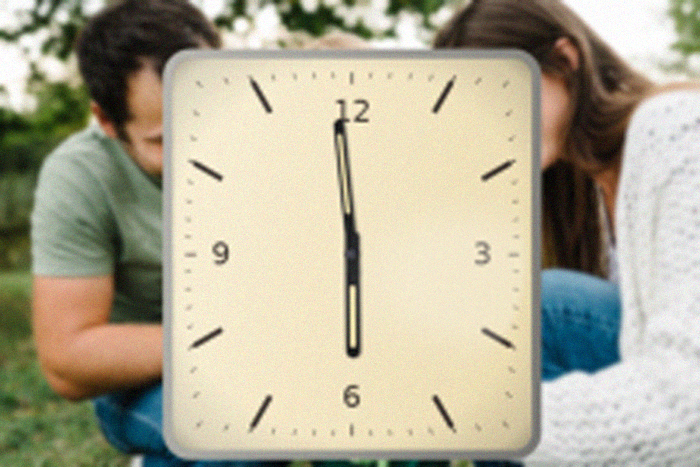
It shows 5h59
